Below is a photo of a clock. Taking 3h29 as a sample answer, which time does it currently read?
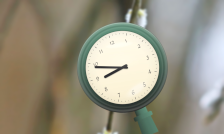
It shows 8h49
